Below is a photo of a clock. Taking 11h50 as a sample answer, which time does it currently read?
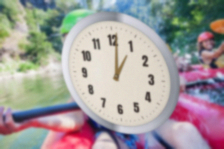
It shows 1h01
